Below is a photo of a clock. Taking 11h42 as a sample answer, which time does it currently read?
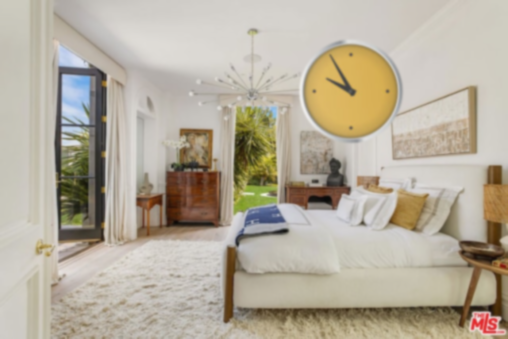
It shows 9h55
